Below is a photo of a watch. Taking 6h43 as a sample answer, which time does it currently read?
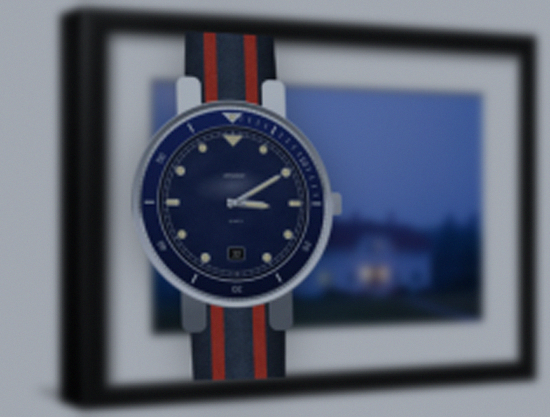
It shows 3h10
